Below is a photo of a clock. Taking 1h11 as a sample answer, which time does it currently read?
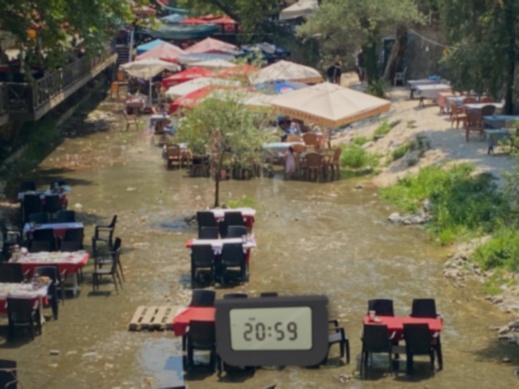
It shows 20h59
